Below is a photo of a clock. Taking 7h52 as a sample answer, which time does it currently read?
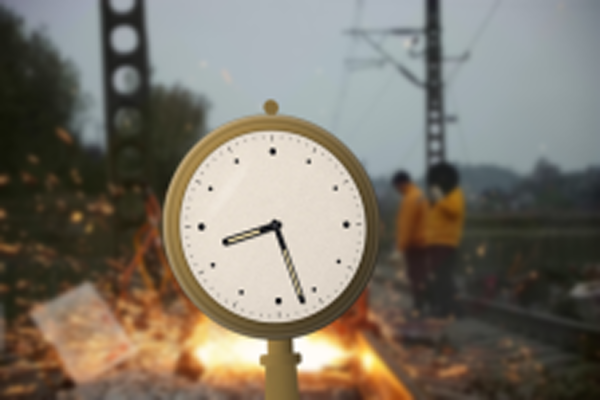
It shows 8h27
